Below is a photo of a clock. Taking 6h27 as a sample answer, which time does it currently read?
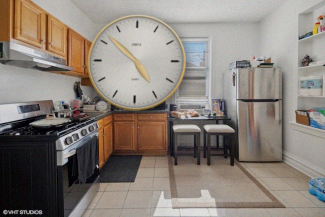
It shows 4h52
